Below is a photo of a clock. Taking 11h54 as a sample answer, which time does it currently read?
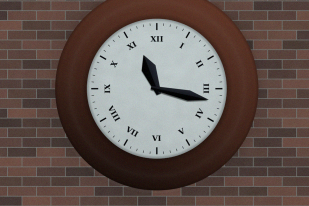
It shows 11h17
